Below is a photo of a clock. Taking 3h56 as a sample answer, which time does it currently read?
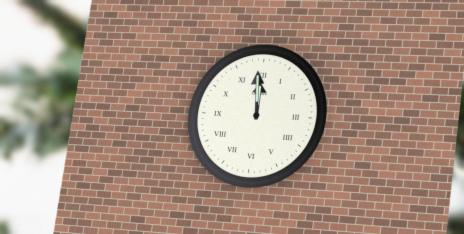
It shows 11h59
